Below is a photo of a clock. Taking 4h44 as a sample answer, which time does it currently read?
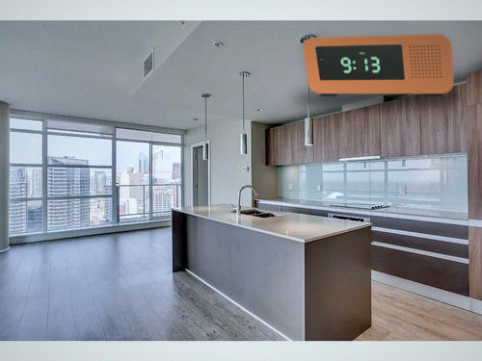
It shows 9h13
